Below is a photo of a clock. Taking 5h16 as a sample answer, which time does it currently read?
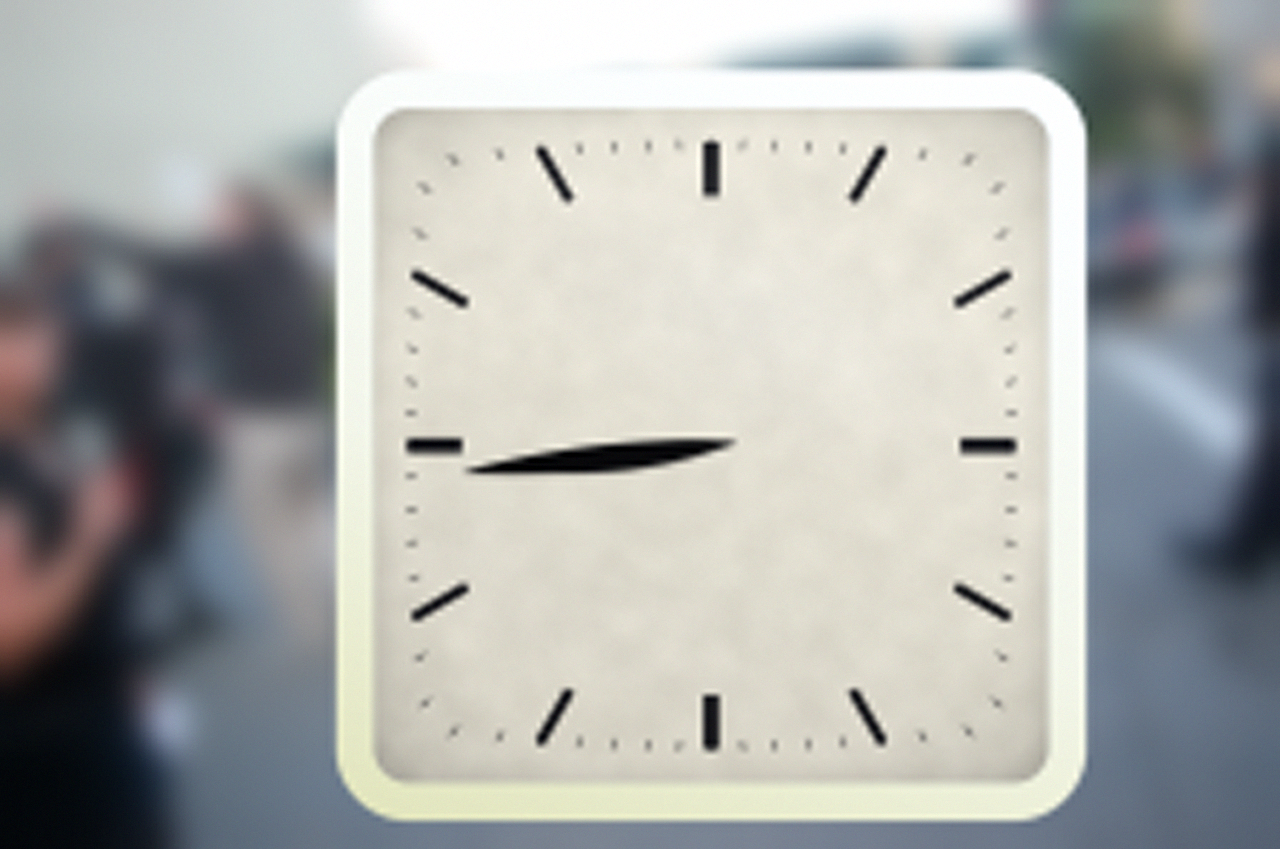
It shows 8h44
